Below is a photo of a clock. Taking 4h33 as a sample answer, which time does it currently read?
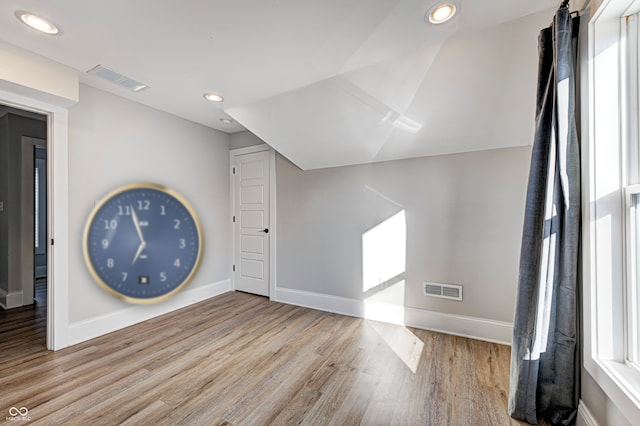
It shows 6h57
